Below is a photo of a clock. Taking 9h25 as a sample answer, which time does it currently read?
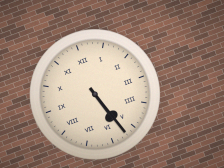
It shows 5h27
